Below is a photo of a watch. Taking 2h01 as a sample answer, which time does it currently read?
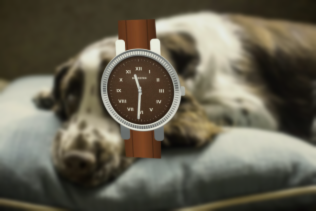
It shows 11h31
